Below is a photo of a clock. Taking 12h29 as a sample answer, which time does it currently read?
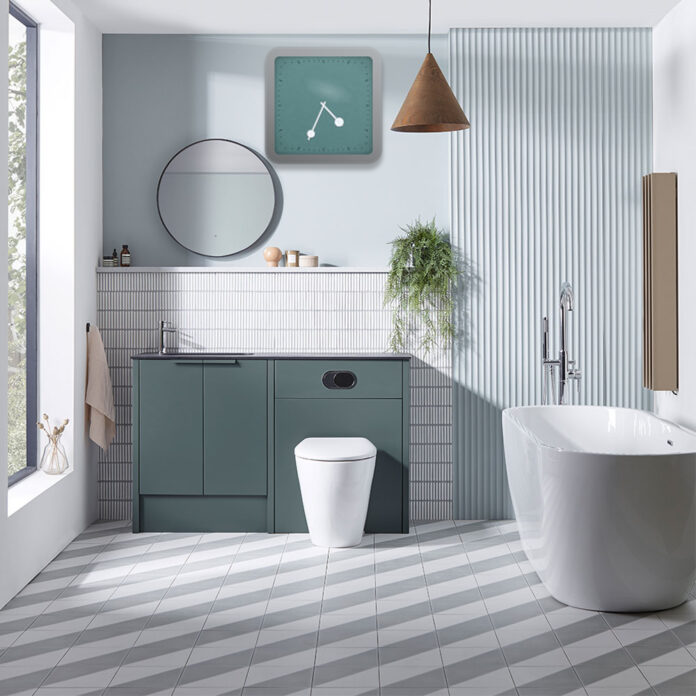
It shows 4h34
